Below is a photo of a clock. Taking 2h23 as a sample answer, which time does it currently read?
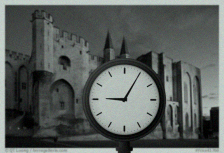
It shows 9h05
